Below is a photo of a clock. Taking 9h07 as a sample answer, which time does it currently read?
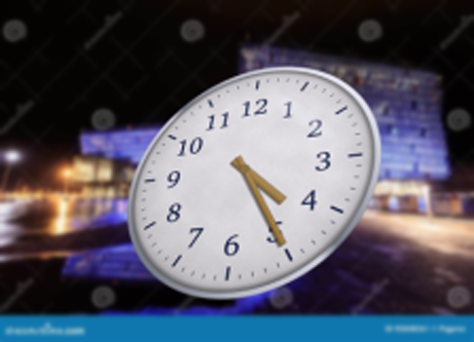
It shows 4h25
